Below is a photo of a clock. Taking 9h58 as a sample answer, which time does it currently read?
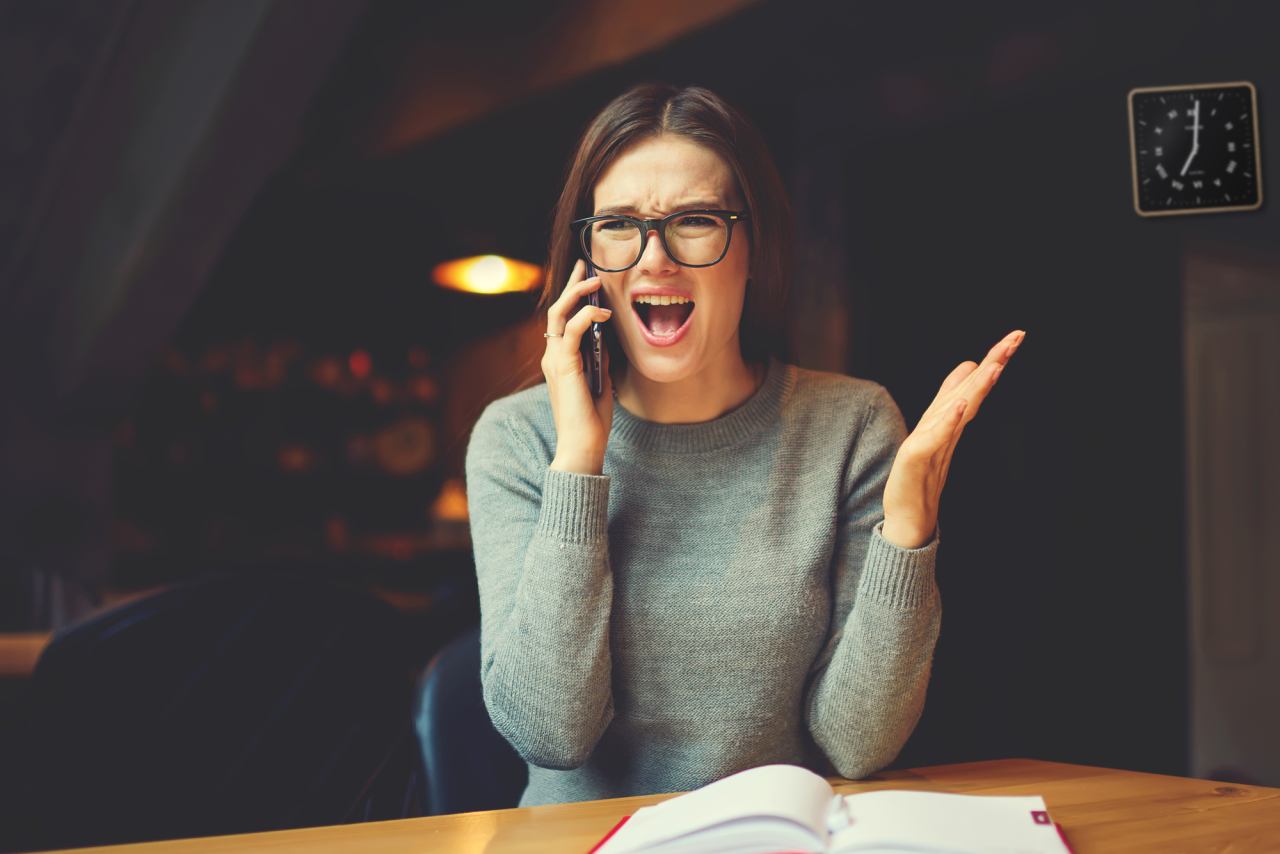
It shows 7h01
